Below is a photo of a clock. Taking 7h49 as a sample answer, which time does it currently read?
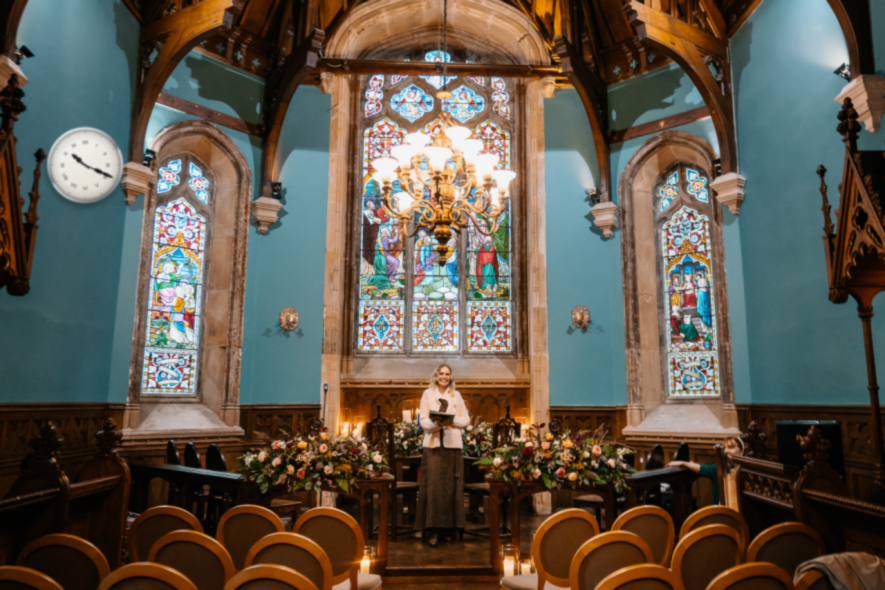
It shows 10h19
